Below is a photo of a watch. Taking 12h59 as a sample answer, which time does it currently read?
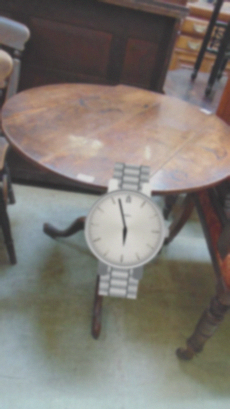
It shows 5h57
